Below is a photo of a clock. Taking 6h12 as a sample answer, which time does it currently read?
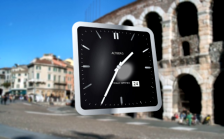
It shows 1h35
